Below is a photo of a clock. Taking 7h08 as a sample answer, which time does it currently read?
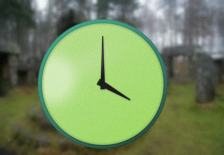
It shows 4h00
